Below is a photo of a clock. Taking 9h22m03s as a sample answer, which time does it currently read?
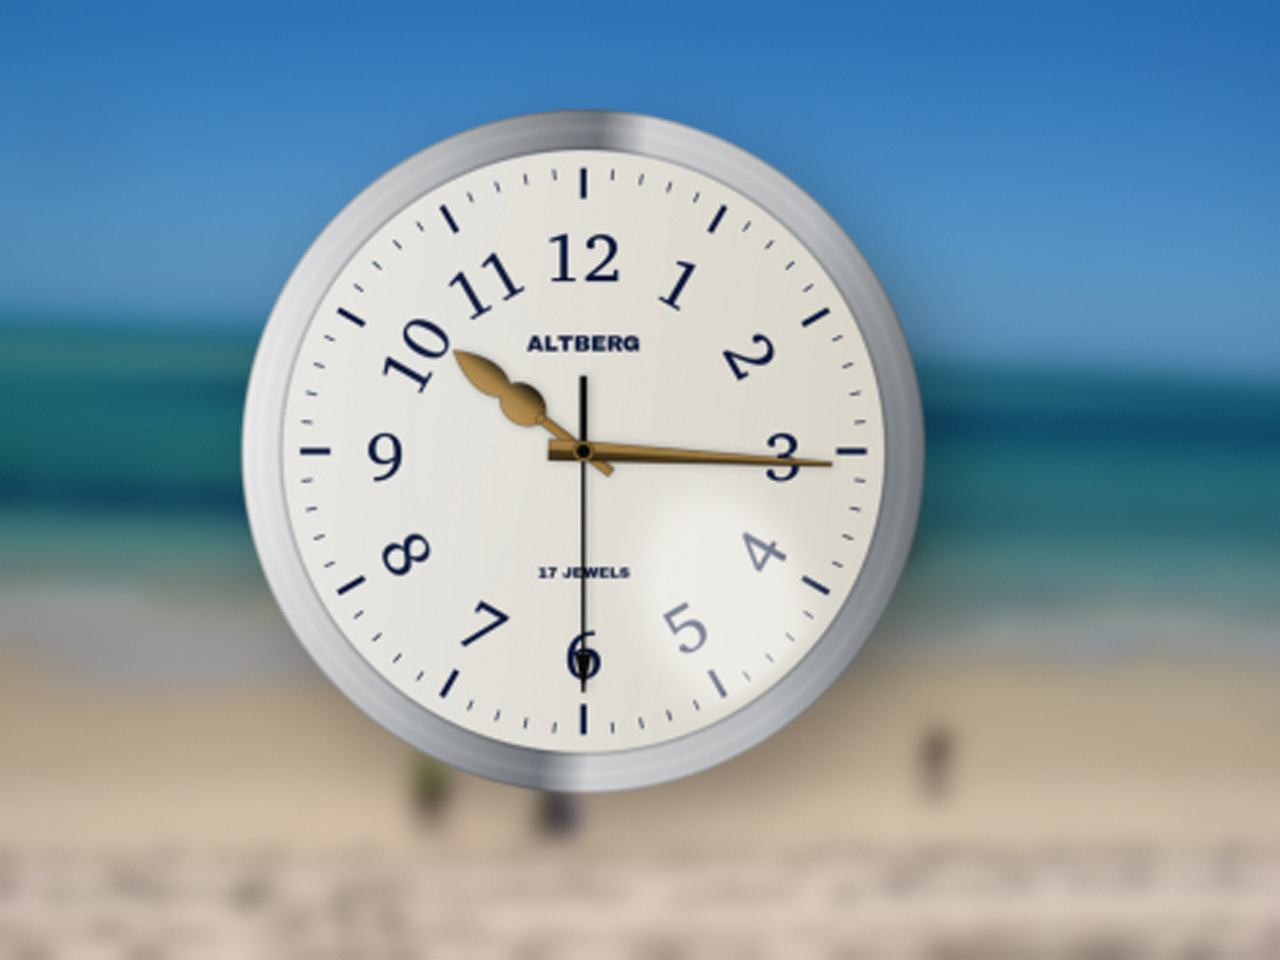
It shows 10h15m30s
